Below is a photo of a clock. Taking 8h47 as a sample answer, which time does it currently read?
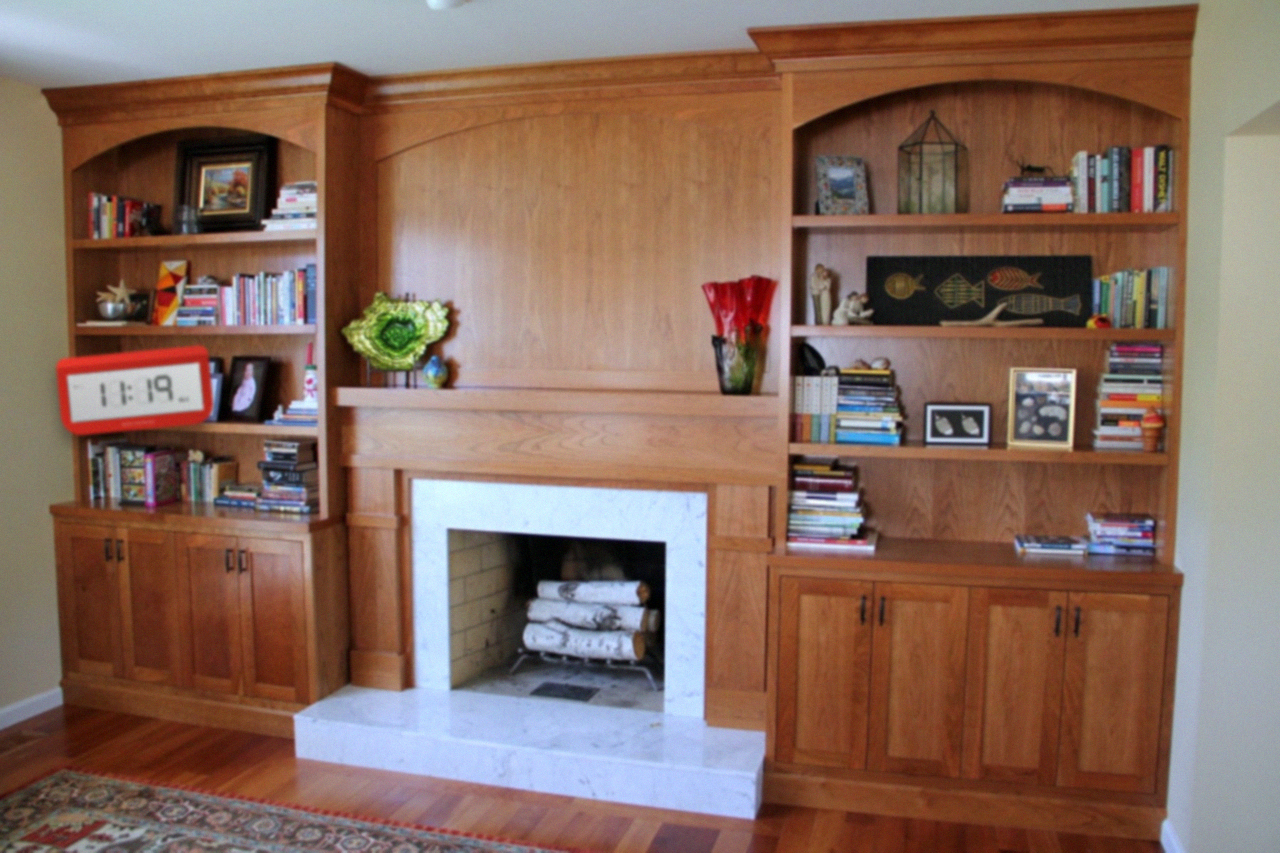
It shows 11h19
